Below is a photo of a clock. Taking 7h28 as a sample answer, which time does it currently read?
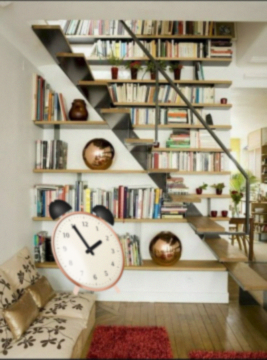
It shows 1h55
